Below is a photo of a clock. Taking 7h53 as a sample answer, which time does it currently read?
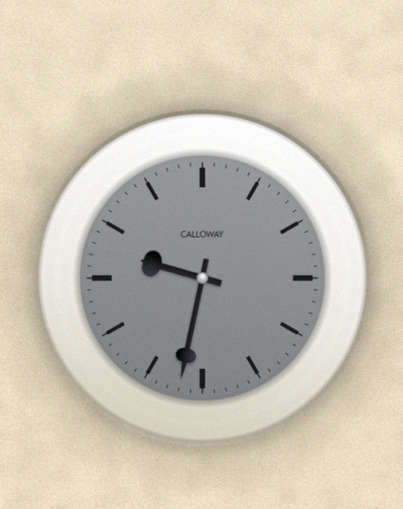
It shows 9h32
